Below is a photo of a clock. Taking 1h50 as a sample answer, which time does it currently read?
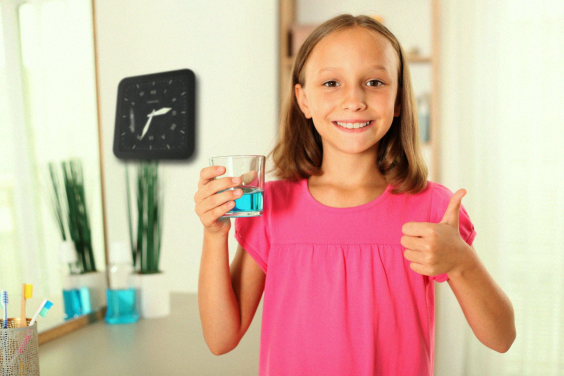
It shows 2h34
